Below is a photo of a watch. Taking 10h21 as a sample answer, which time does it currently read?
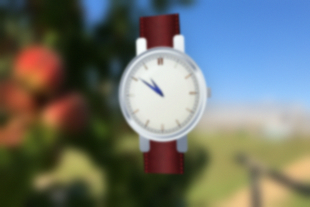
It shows 10h51
